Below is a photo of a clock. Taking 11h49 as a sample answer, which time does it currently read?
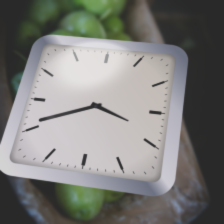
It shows 3h41
